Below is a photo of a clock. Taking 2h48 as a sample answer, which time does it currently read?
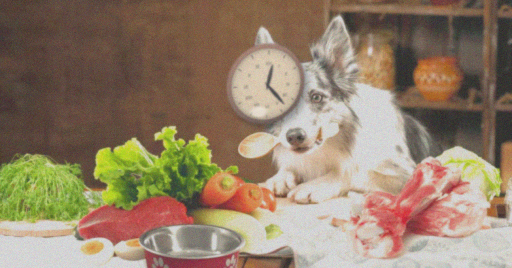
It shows 12h23
